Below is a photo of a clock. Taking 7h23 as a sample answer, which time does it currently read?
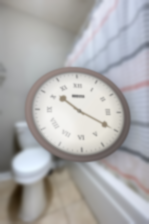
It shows 10h20
